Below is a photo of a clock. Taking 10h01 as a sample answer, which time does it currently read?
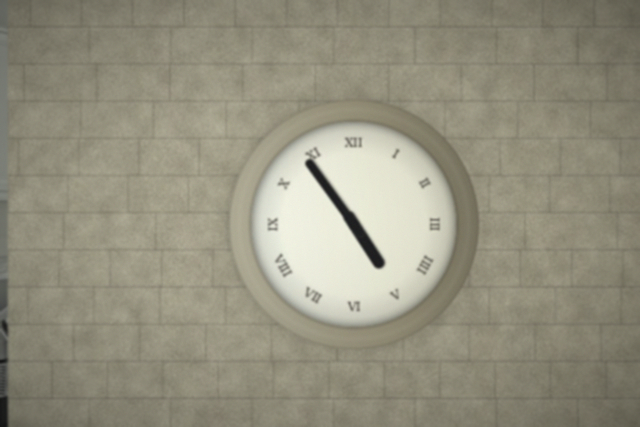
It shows 4h54
